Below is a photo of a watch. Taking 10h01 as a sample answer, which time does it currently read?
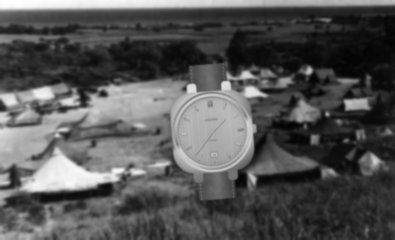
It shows 1h37
